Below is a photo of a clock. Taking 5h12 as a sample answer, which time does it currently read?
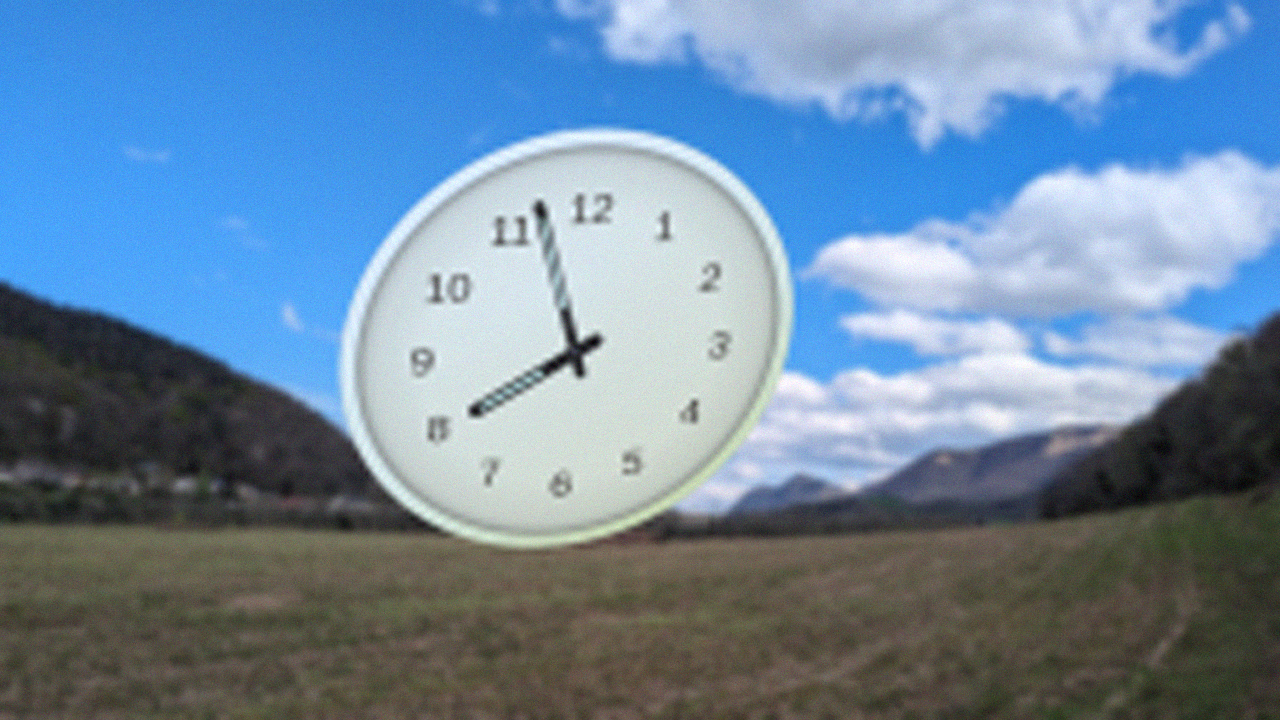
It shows 7h57
